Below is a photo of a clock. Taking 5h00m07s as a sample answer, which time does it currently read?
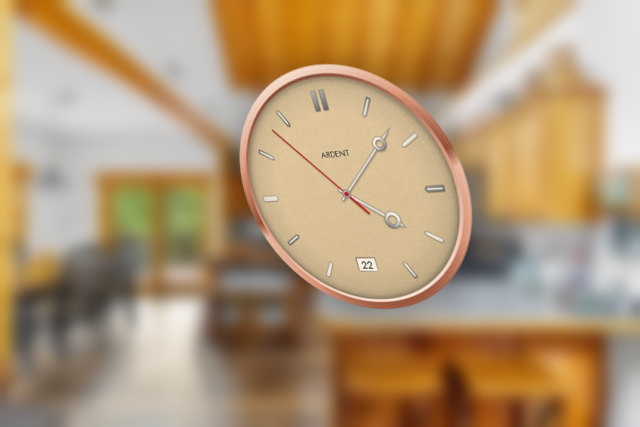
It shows 4h07m53s
